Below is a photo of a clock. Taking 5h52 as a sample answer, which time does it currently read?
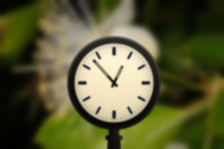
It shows 12h53
